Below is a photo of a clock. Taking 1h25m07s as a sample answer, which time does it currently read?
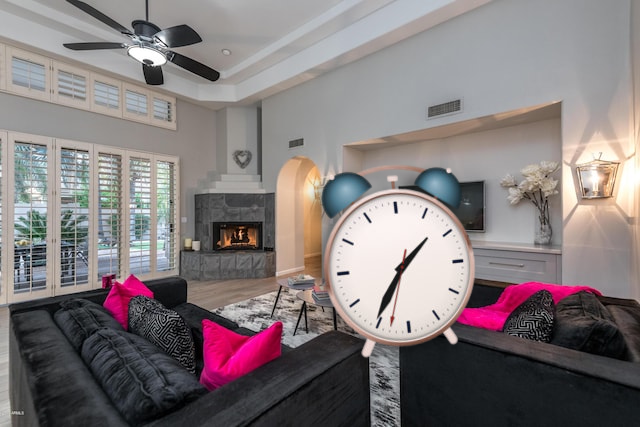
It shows 1h35m33s
